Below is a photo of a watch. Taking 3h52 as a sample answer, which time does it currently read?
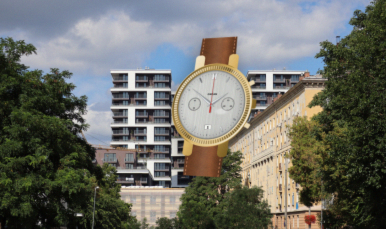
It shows 1h51
